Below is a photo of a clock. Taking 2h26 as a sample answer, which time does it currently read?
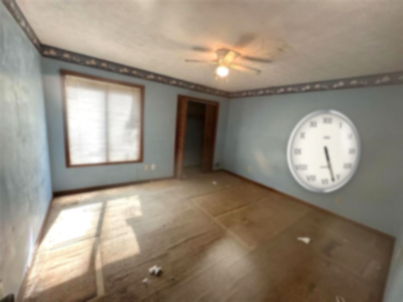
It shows 5h27
